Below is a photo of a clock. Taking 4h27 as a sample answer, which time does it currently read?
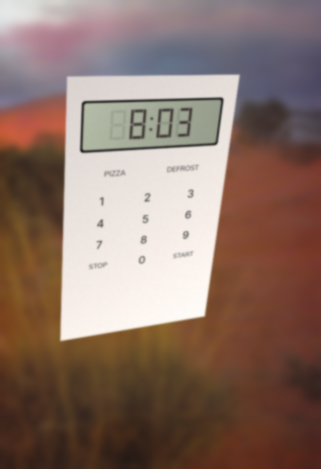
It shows 8h03
